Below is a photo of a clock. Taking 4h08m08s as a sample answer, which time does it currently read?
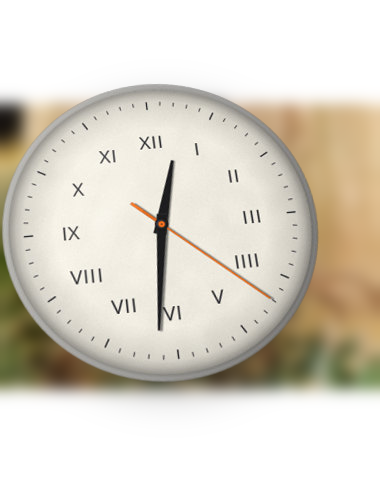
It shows 12h31m22s
